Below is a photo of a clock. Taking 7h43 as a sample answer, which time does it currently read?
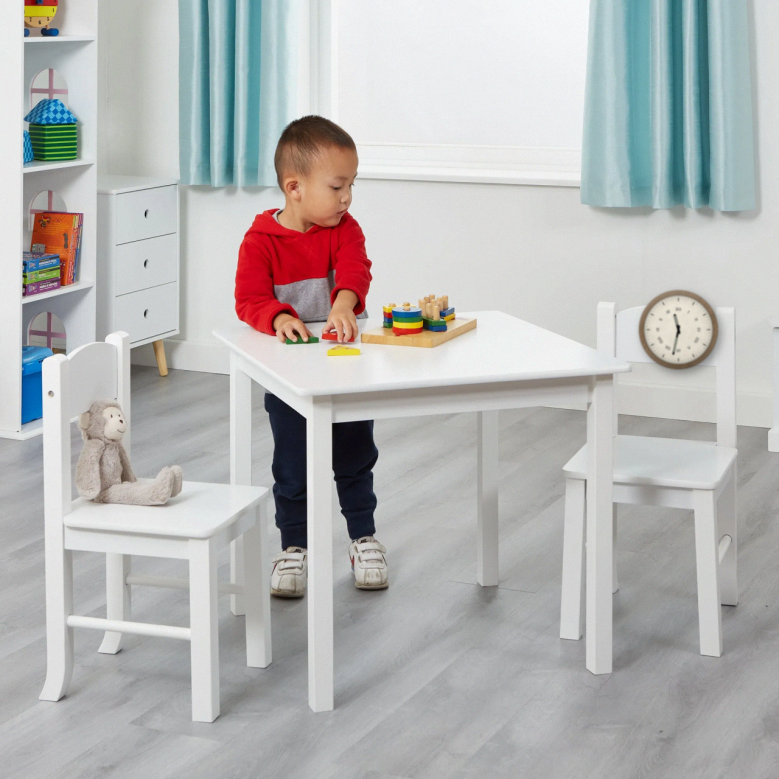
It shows 11h32
